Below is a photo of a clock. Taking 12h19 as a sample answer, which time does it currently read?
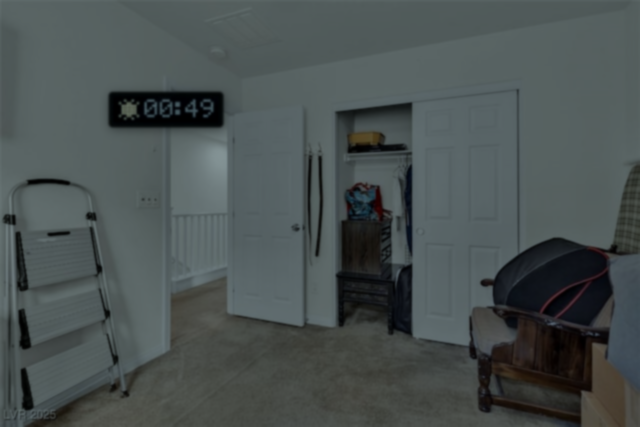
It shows 0h49
